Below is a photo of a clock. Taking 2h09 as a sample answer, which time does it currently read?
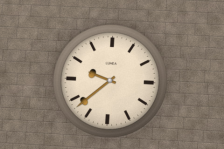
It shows 9h38
